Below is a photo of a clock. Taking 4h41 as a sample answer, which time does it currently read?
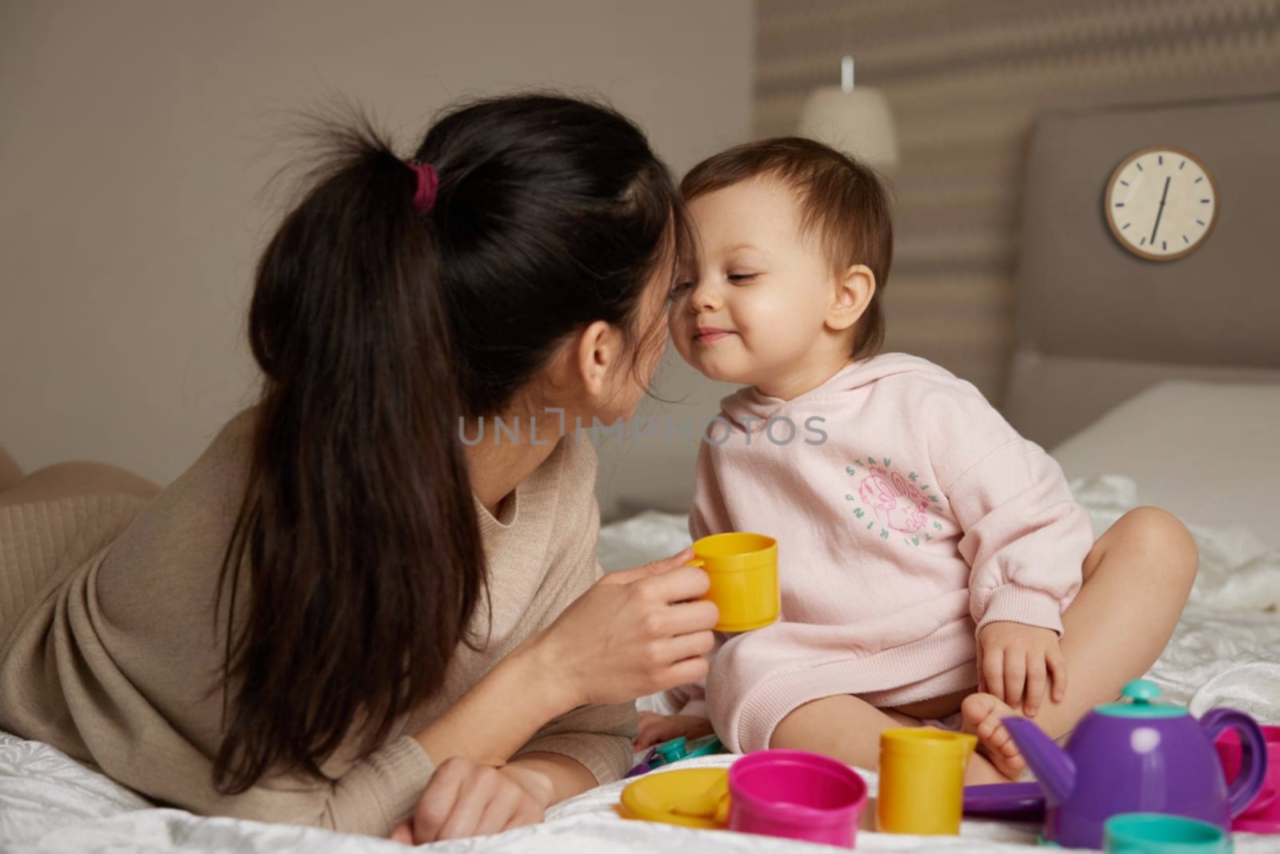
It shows 12h33
